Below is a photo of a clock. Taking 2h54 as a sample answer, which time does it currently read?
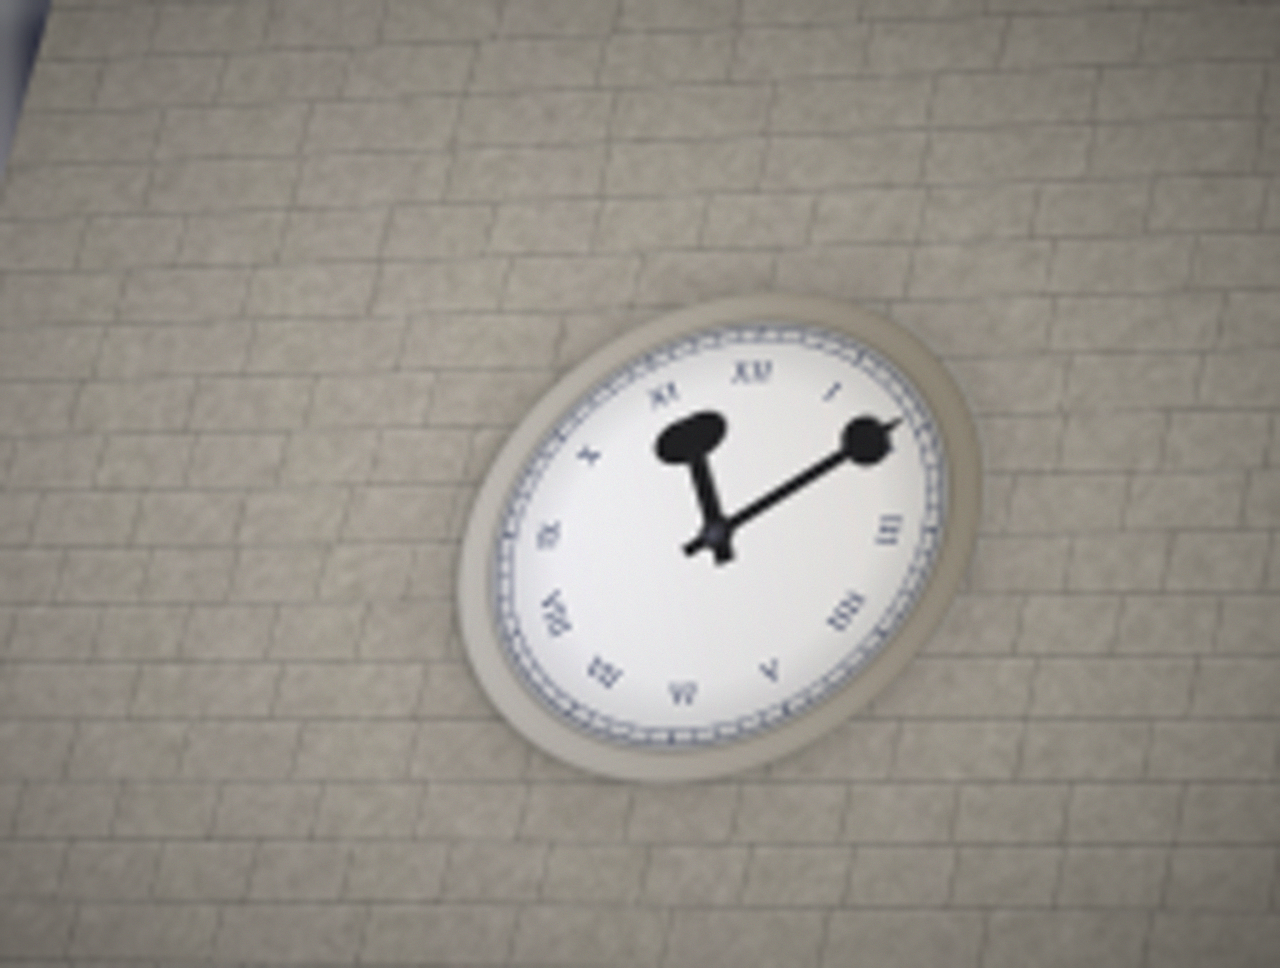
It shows 11h09
